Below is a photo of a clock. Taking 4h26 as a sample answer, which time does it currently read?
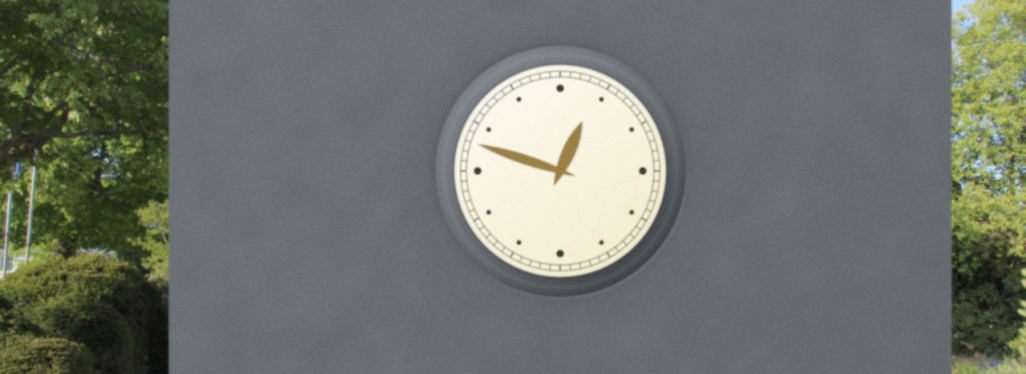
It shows 12h48
